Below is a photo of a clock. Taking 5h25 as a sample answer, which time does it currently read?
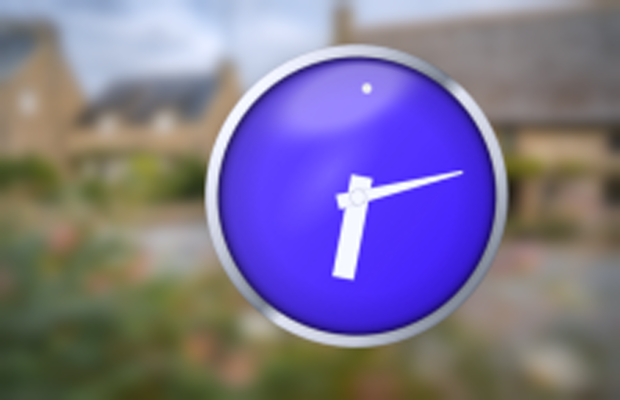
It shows 6h12
